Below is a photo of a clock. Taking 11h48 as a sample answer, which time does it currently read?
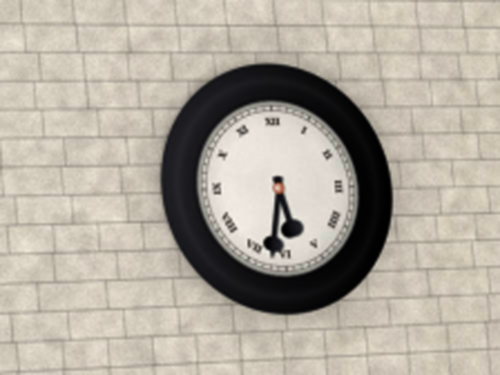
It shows 5h32
